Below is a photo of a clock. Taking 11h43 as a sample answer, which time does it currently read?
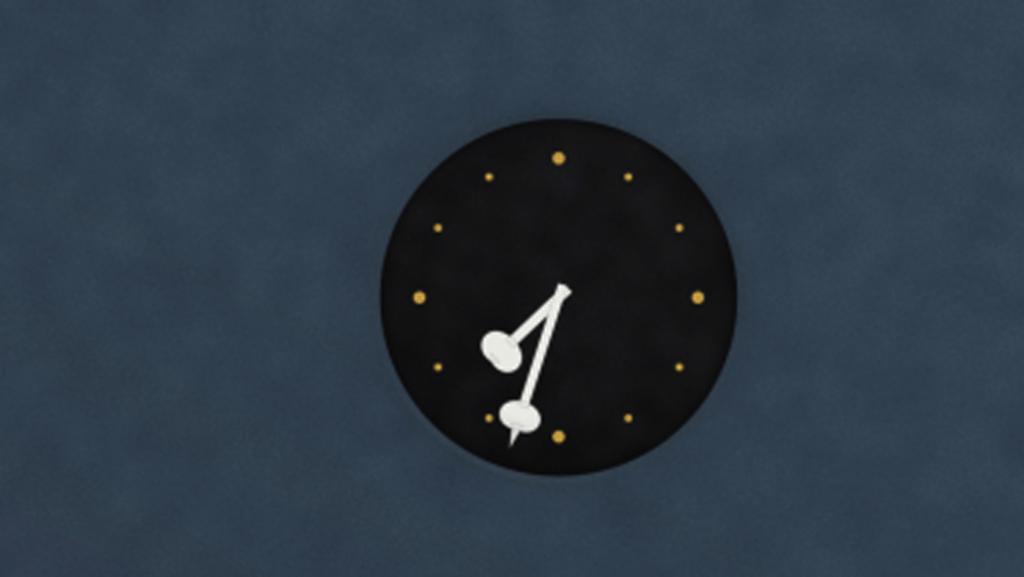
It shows 7h33
